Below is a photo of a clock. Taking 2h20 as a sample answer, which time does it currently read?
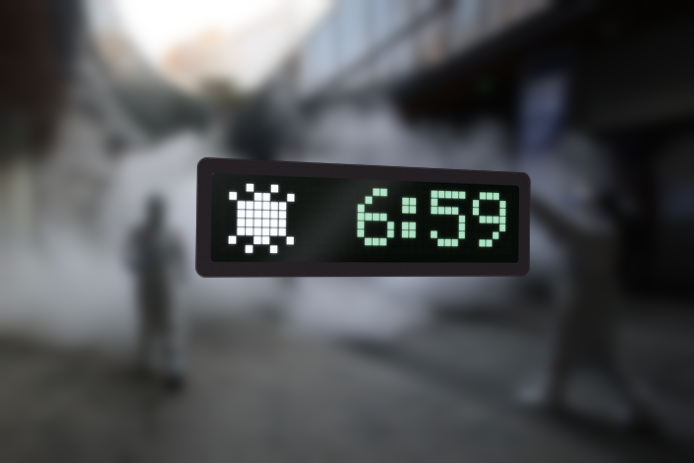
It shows 6h59
